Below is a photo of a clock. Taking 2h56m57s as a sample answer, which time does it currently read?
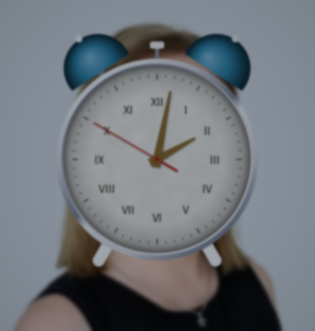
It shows 2h01m50s
